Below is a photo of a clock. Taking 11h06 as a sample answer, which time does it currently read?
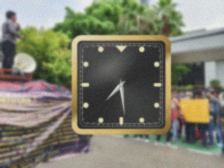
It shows 7h29
